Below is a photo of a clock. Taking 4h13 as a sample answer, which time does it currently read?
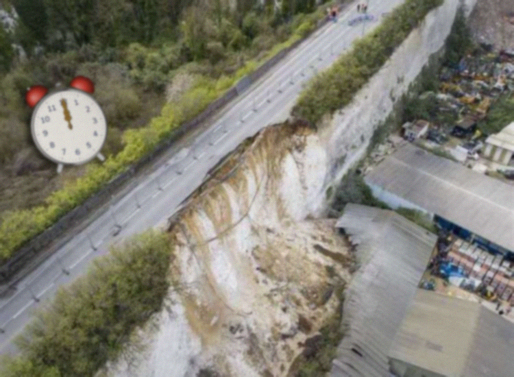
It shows 12h00
